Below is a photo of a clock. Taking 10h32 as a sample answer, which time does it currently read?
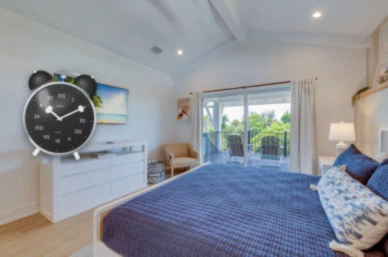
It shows 10h10
